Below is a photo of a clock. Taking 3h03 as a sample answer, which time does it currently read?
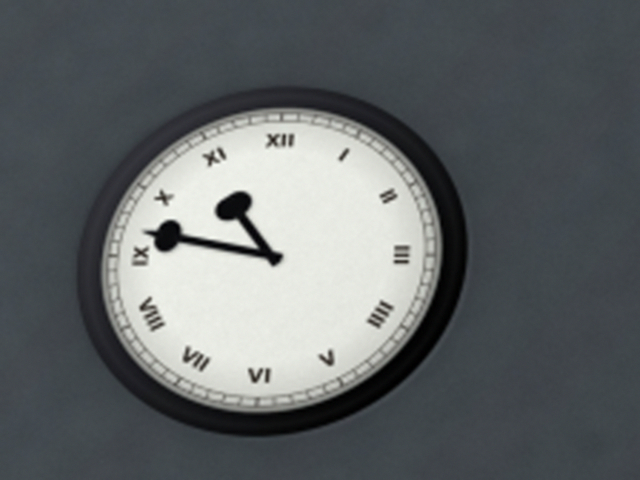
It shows 10h47
